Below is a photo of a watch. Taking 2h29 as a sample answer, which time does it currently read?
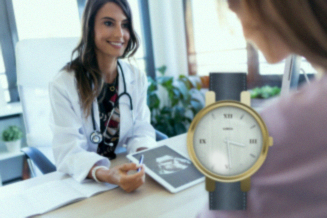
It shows 3h29
